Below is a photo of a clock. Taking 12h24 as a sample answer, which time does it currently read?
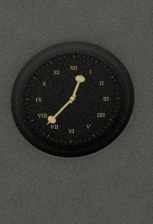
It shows 12h37
